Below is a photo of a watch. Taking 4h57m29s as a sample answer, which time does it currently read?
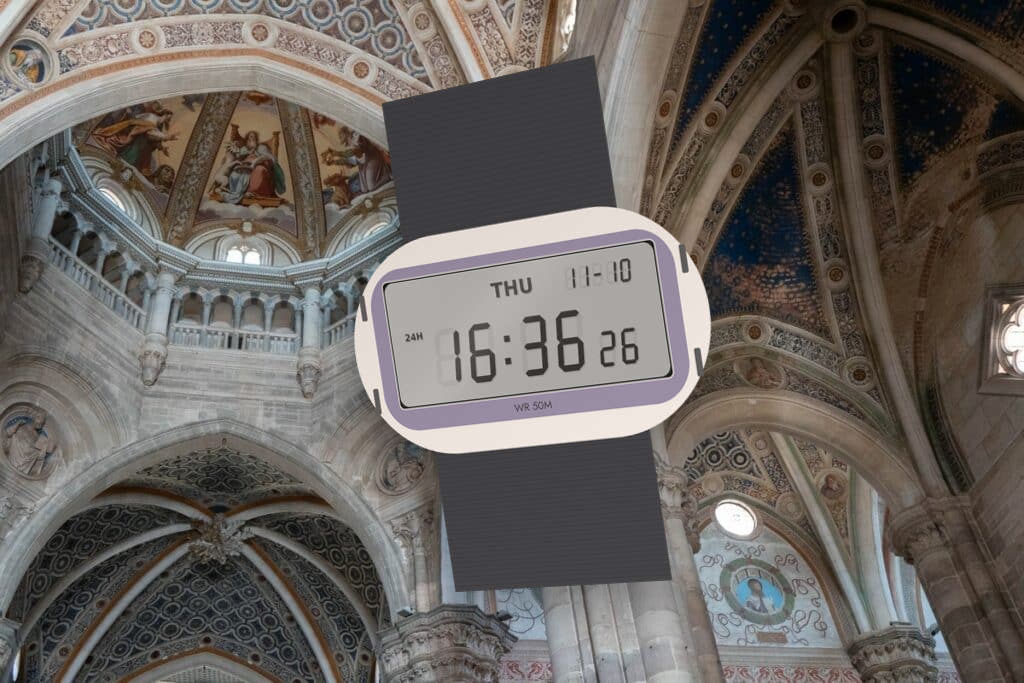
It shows 16h36m26s
